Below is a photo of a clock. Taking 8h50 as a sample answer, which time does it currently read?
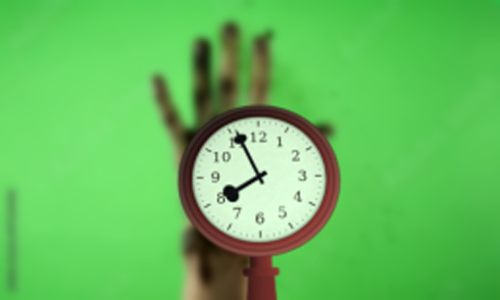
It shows 7h56
